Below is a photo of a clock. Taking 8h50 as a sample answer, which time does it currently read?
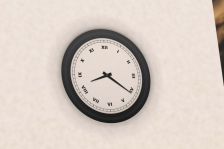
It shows 8h21
